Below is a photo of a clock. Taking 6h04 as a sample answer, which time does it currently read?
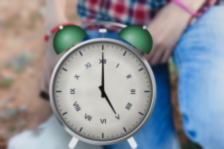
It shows 5h00
